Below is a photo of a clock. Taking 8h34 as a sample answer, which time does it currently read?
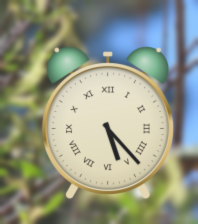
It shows 5h23
